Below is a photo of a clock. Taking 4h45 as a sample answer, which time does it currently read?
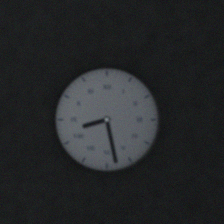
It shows 8h28
